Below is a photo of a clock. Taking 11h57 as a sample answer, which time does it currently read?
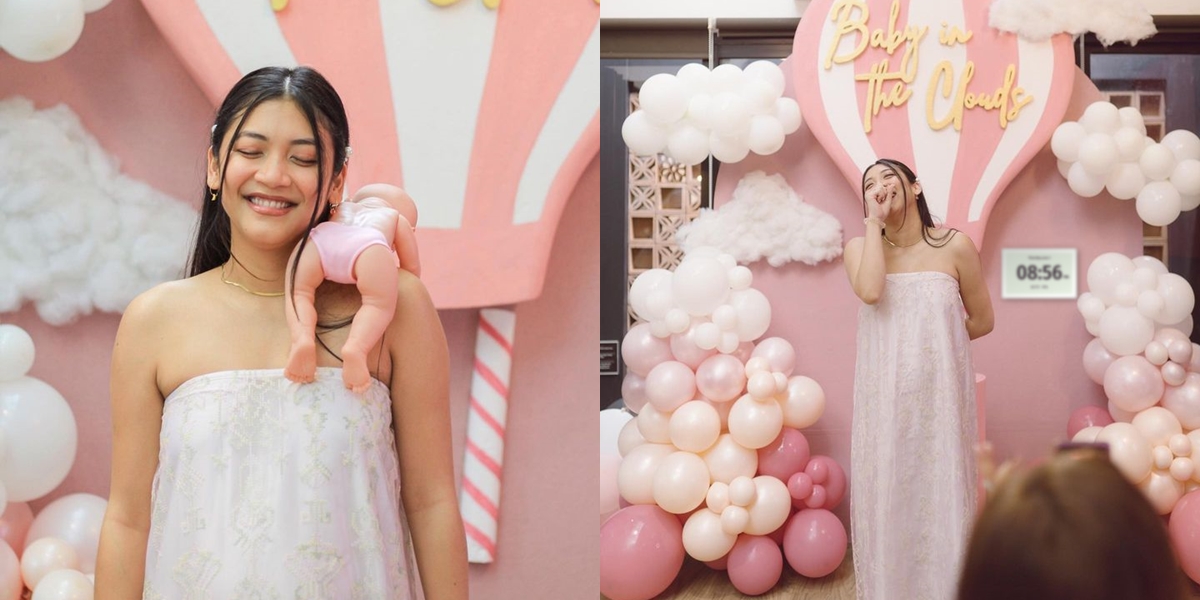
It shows 8h56
